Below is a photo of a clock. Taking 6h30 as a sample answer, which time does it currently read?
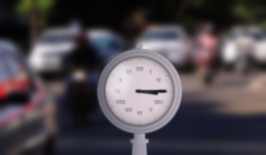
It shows 3h15
